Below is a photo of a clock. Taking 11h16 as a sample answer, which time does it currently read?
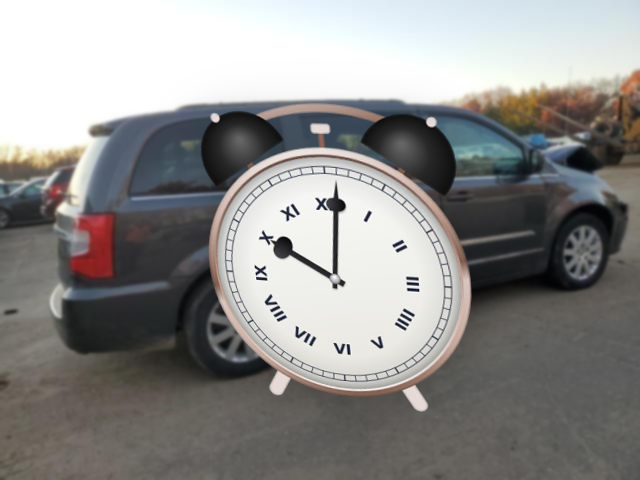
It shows 10h01
